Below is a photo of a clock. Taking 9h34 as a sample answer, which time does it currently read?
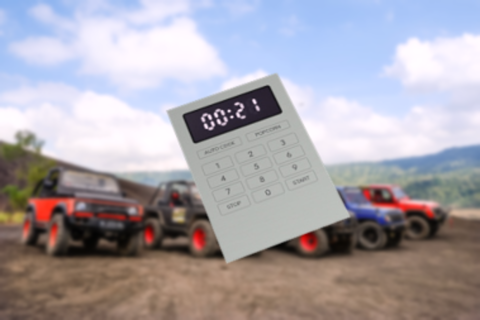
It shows 0h21
